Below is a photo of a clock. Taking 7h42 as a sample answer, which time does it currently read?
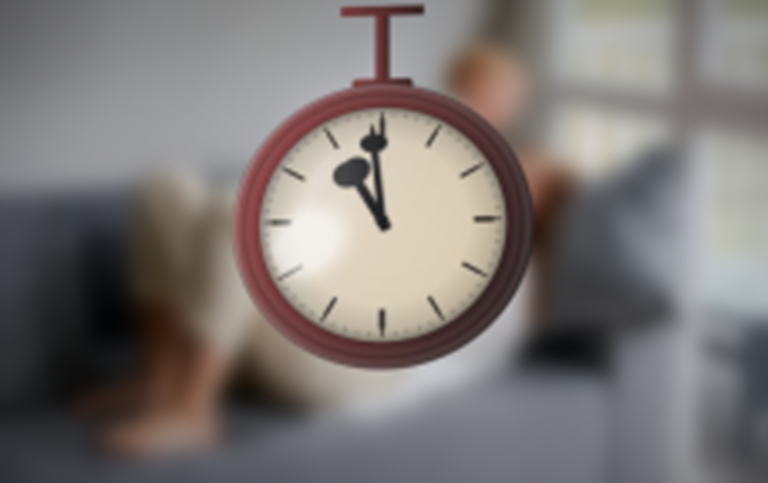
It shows 10h59
